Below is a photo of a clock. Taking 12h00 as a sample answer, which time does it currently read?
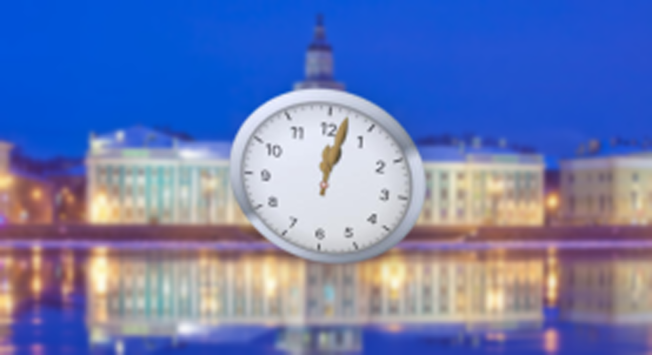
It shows 12h02
